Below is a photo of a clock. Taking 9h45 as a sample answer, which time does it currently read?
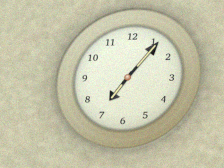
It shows 7h06
